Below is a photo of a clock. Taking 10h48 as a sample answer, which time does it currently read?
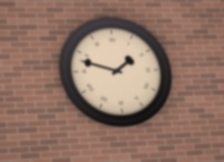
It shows 1h48
